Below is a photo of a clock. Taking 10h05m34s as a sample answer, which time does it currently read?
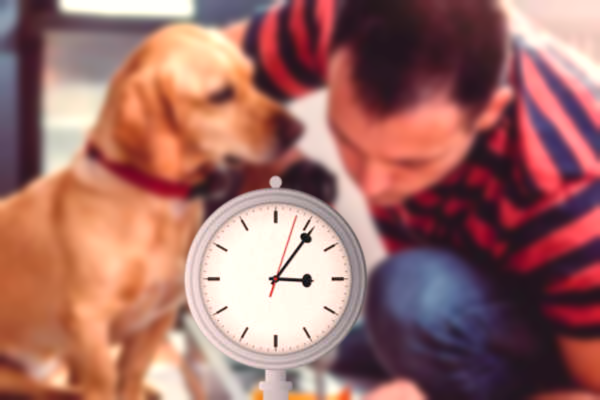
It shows 3h06m03s
